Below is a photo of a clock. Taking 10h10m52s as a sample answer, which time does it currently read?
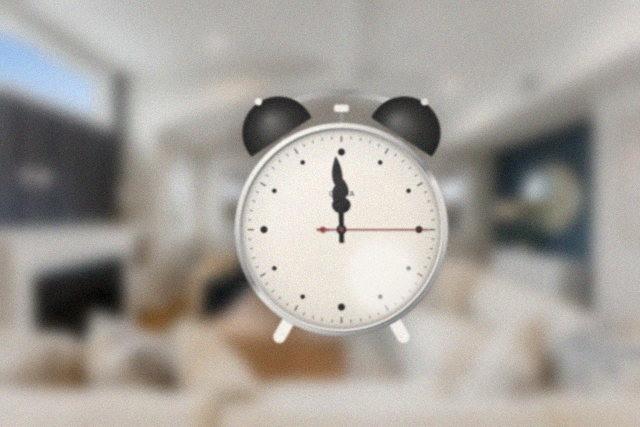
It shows 11h59m15s
